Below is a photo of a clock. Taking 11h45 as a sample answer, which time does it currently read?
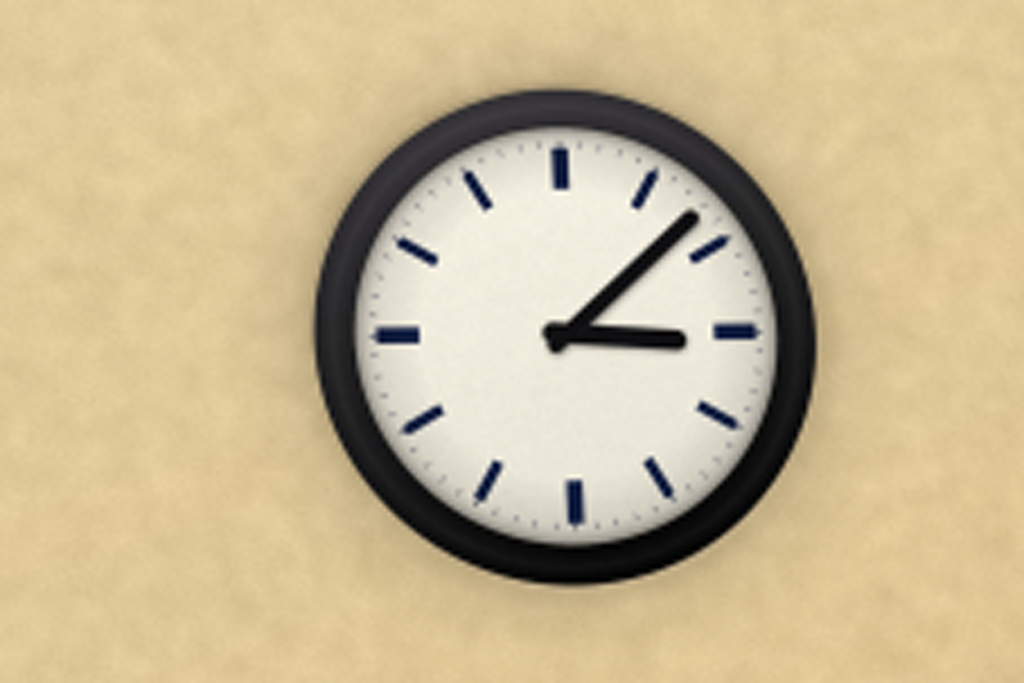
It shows 3h08
